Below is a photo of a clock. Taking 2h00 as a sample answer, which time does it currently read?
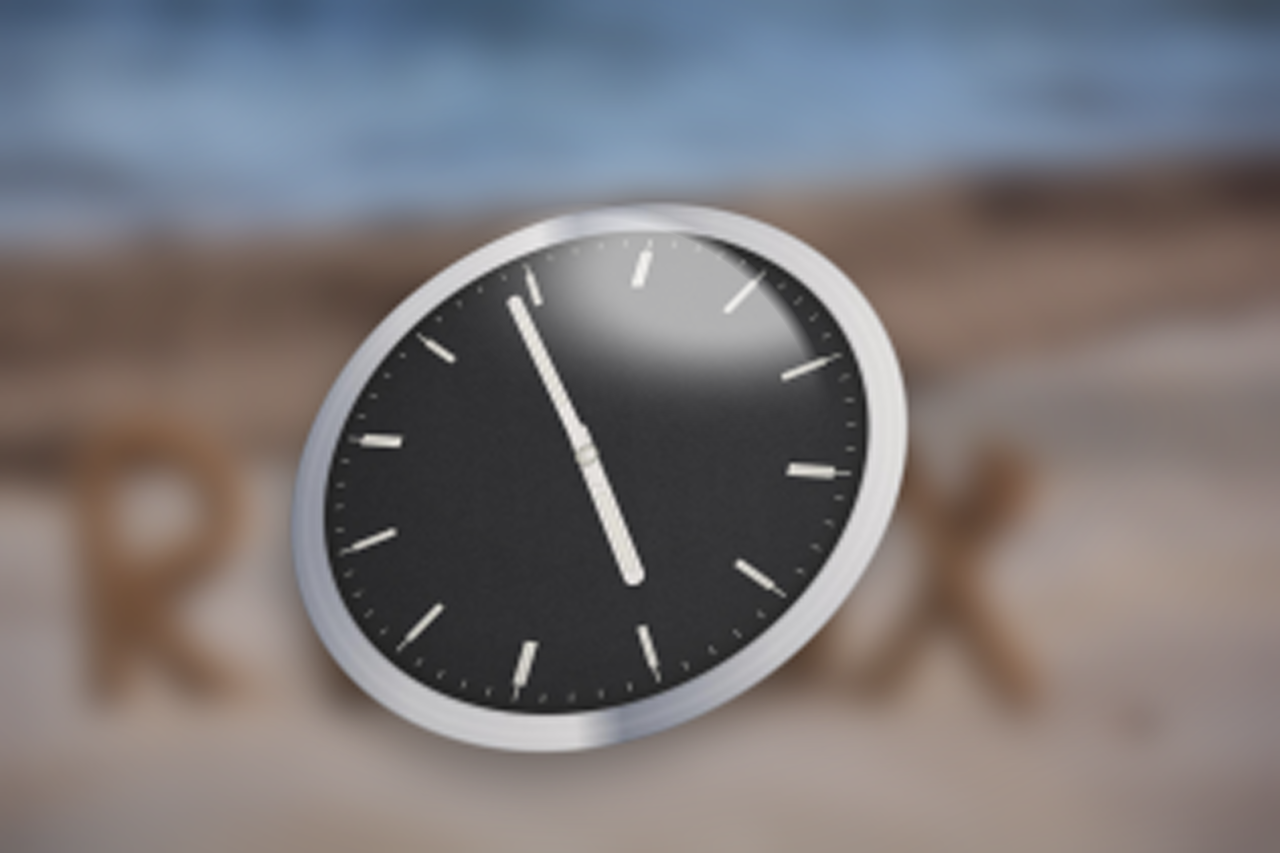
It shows 4h54
